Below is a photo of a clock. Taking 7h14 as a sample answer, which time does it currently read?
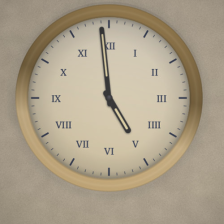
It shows 4h59
